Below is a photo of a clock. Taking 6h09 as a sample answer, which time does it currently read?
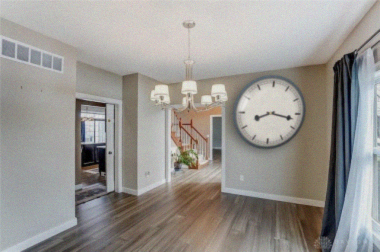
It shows 8h17
